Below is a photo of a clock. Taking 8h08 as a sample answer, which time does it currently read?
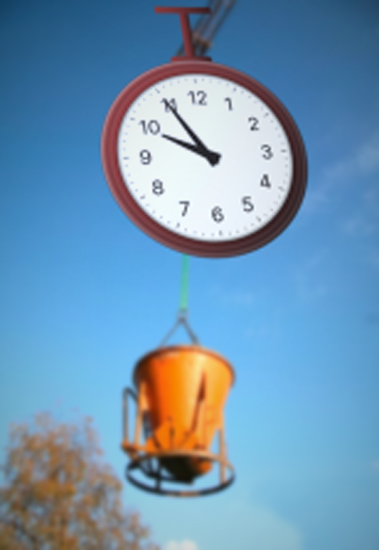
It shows 9h55
